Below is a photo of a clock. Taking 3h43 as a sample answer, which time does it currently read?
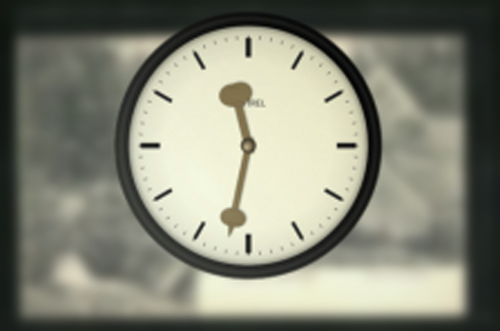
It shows 11h32
